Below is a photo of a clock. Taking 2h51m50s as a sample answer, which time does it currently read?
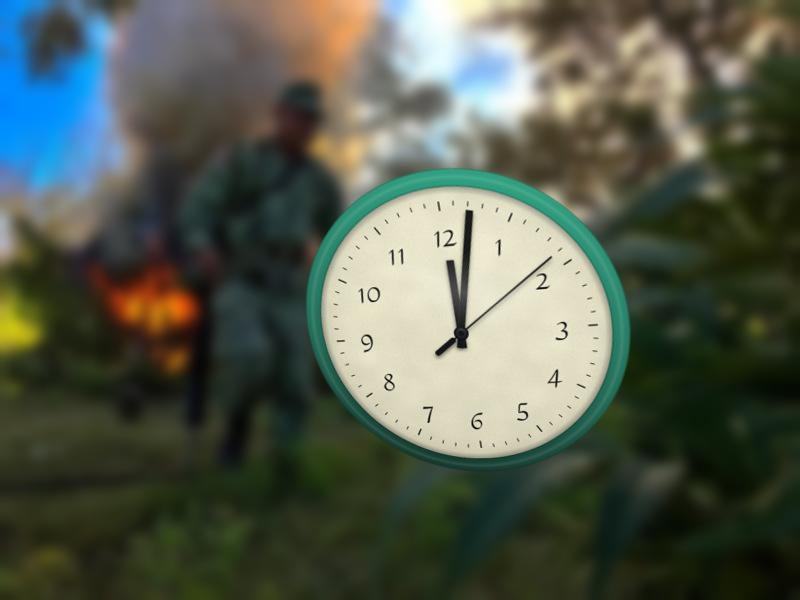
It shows 12h02m09s
